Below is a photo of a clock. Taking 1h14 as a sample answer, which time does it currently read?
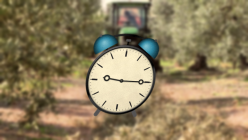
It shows 9h15
